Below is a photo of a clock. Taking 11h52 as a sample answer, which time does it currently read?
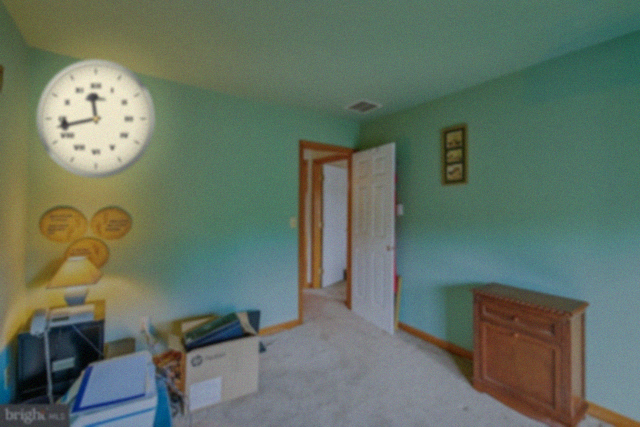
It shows 11h43
